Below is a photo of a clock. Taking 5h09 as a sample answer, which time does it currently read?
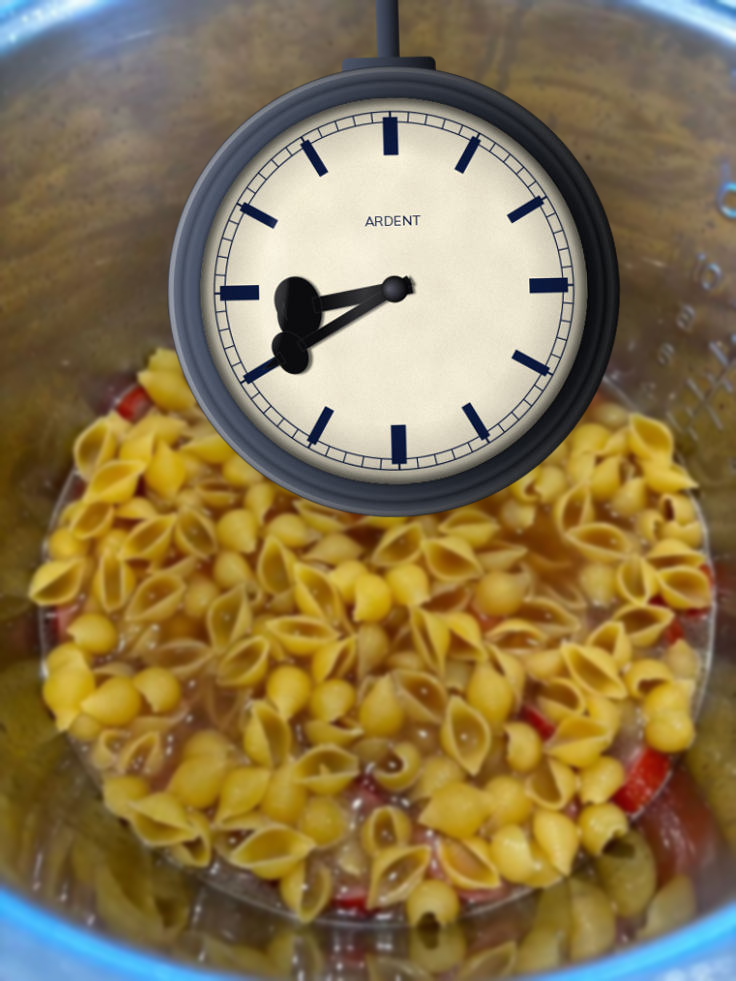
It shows 8h40
